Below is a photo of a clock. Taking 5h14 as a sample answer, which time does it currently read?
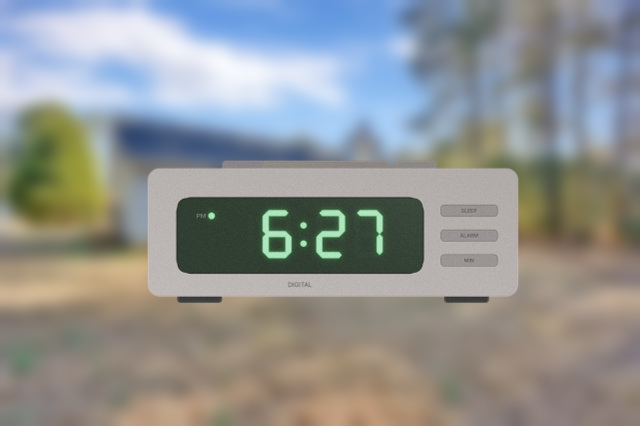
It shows 6h27
